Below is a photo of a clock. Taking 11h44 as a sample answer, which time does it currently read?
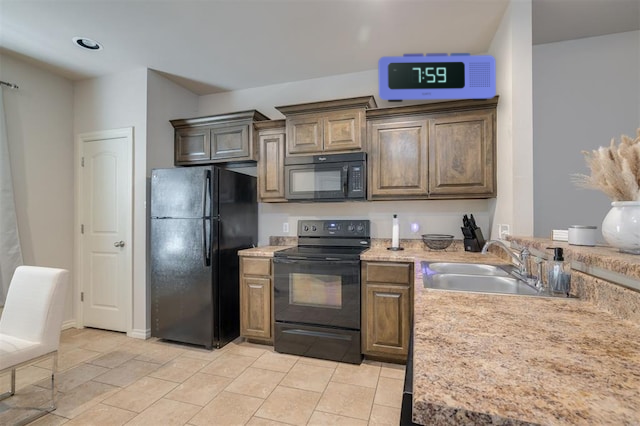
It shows 7h59
